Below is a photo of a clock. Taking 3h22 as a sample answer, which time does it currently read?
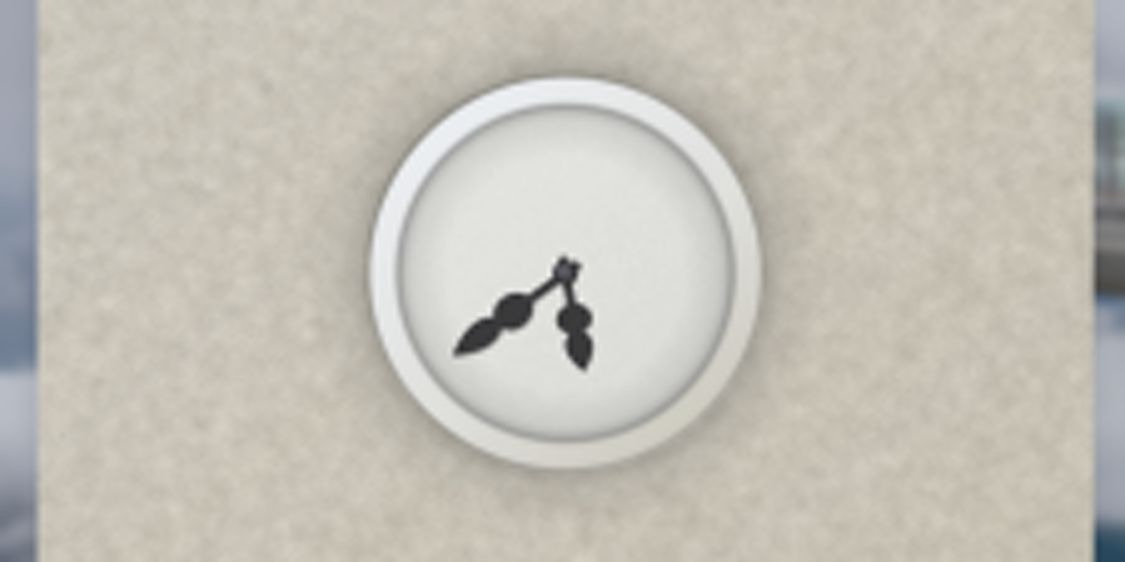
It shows 5h39
